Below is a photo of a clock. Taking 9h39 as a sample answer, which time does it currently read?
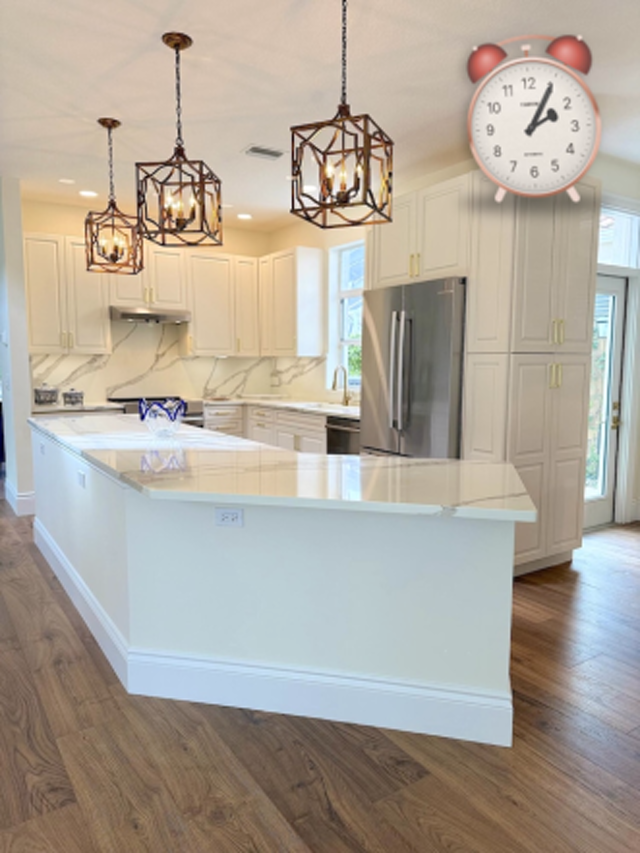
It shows 2h05
